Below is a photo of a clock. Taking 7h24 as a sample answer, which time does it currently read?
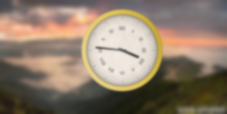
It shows 3h46
